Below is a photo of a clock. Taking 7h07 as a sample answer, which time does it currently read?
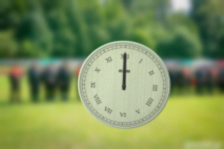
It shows 12h00
